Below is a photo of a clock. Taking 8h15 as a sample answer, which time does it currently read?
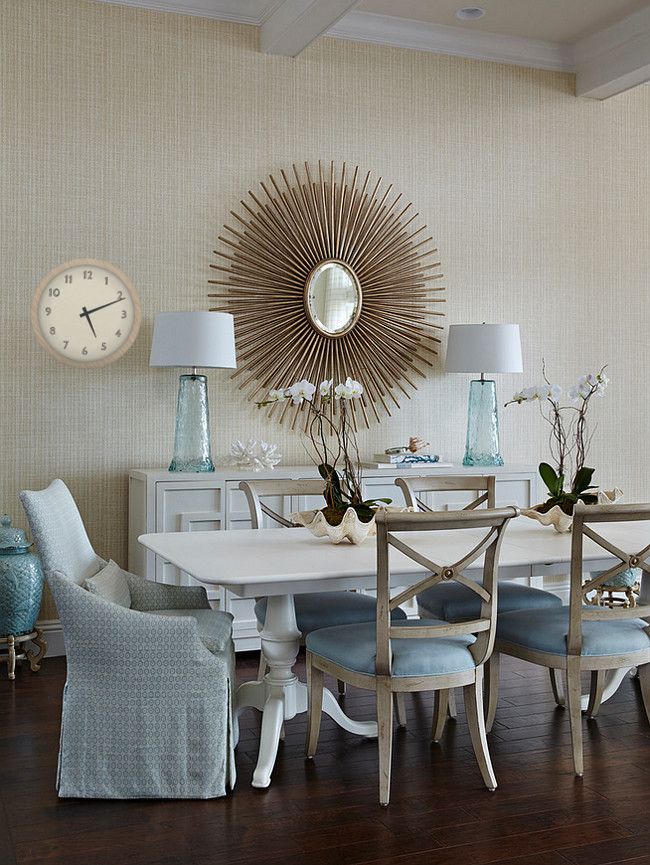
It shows 5h11
